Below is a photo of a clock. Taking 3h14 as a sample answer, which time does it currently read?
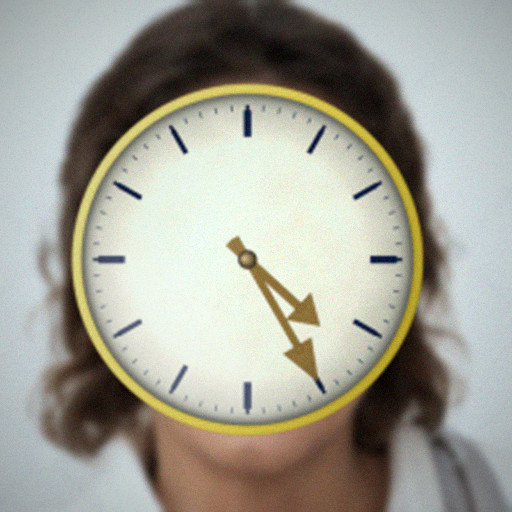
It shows 4h25
